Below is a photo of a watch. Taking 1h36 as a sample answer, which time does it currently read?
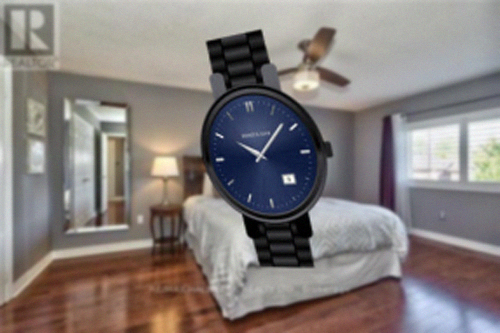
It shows 10h08
